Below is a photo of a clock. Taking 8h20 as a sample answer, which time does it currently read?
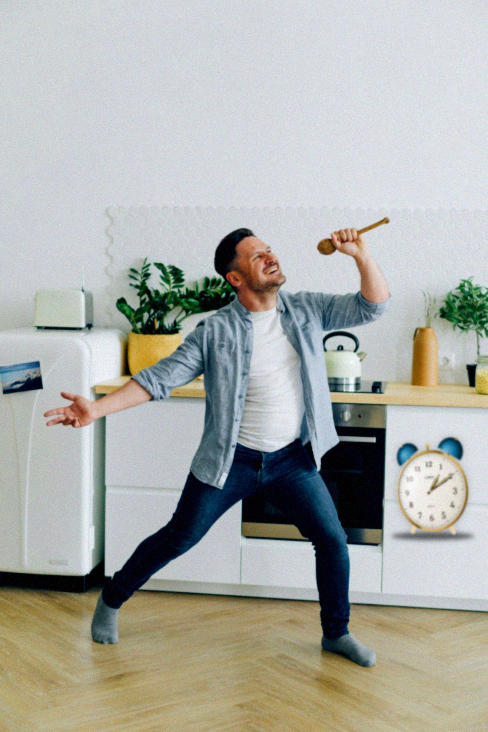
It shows 1h10
